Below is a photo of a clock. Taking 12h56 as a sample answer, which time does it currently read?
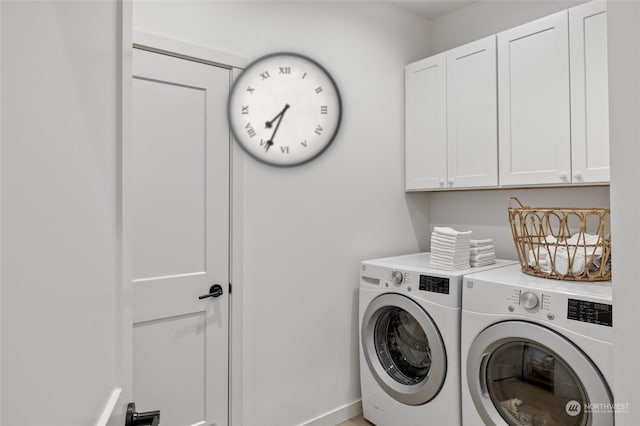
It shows 7h34
